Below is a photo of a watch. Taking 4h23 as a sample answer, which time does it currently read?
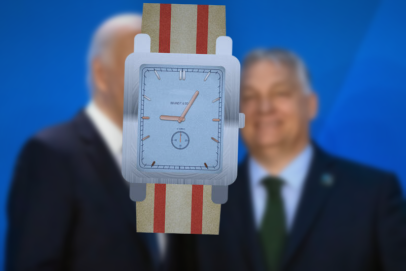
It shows 9h05
